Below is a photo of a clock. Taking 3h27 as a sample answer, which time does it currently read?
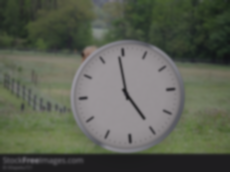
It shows 4h59
